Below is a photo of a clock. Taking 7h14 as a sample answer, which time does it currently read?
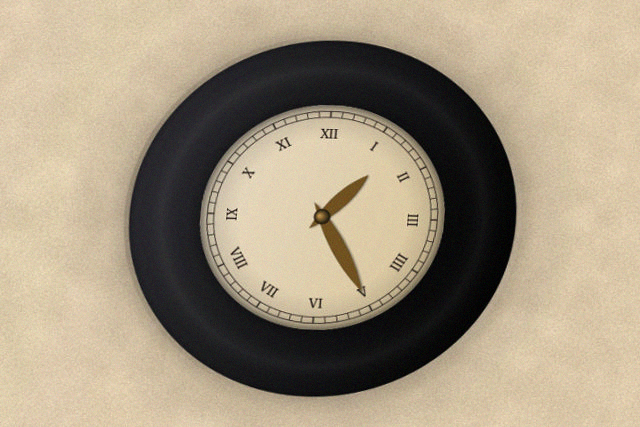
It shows 1h25
